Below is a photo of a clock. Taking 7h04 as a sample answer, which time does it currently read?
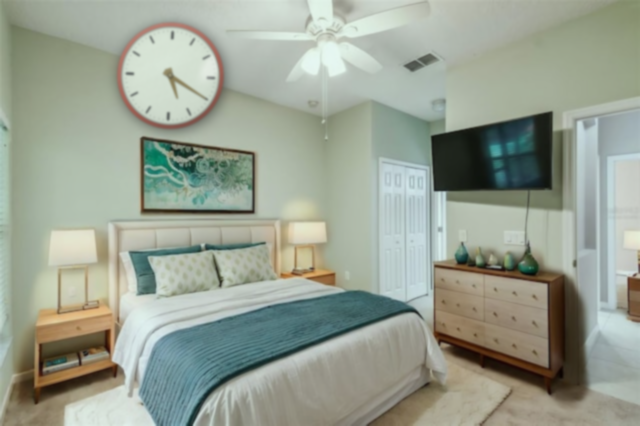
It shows 5h20
